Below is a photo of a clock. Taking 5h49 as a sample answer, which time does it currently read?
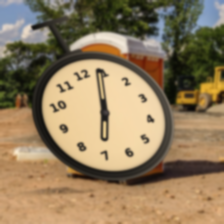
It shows 7h04
